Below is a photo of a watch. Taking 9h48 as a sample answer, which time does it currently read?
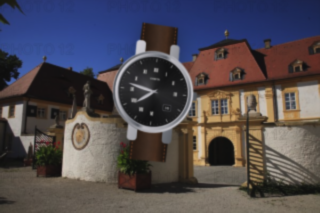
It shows 7h47
